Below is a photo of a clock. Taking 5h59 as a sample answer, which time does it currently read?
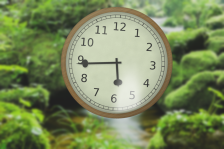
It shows 5h44
